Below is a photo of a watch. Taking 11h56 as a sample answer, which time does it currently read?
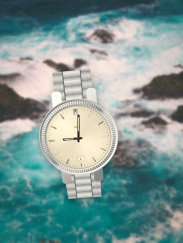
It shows 9h01
